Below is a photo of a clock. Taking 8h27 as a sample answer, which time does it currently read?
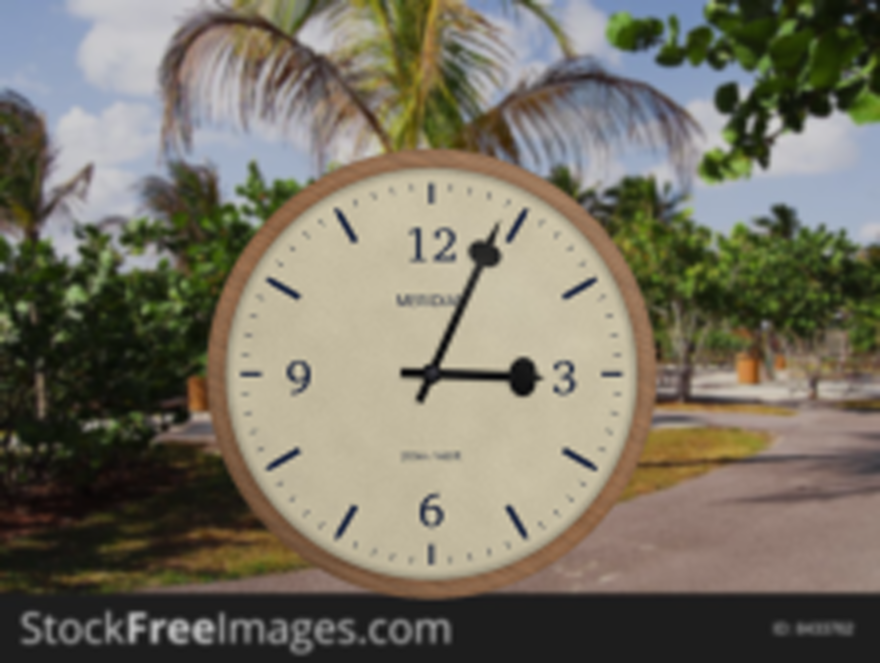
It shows 3h04
